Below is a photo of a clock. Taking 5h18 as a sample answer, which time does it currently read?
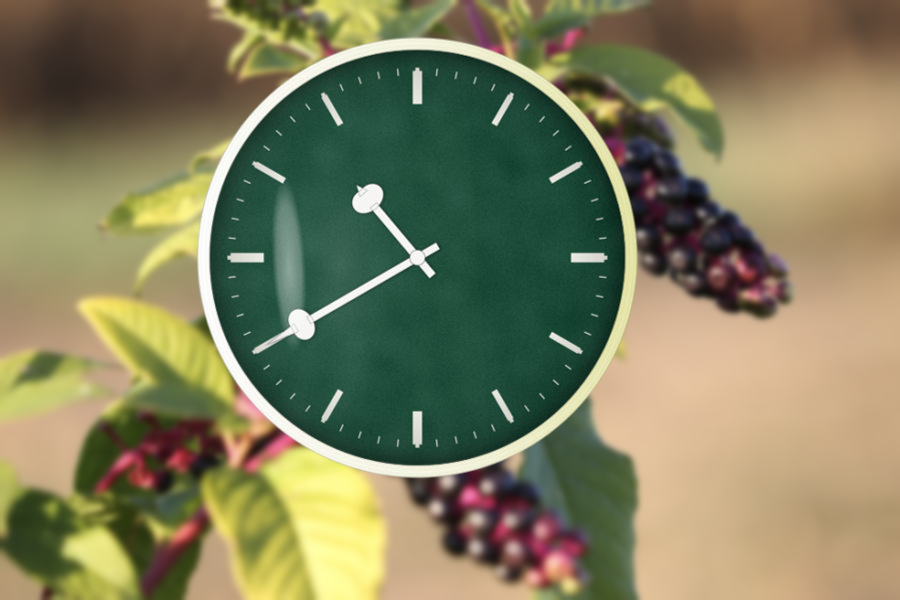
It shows 10h40
